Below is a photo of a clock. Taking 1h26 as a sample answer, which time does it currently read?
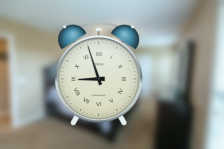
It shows 8h57
